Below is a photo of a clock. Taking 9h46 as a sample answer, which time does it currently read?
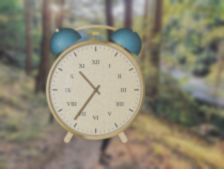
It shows 10h36
